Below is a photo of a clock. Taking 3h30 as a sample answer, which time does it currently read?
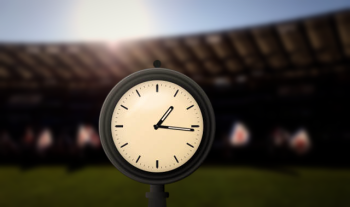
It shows 1h16
